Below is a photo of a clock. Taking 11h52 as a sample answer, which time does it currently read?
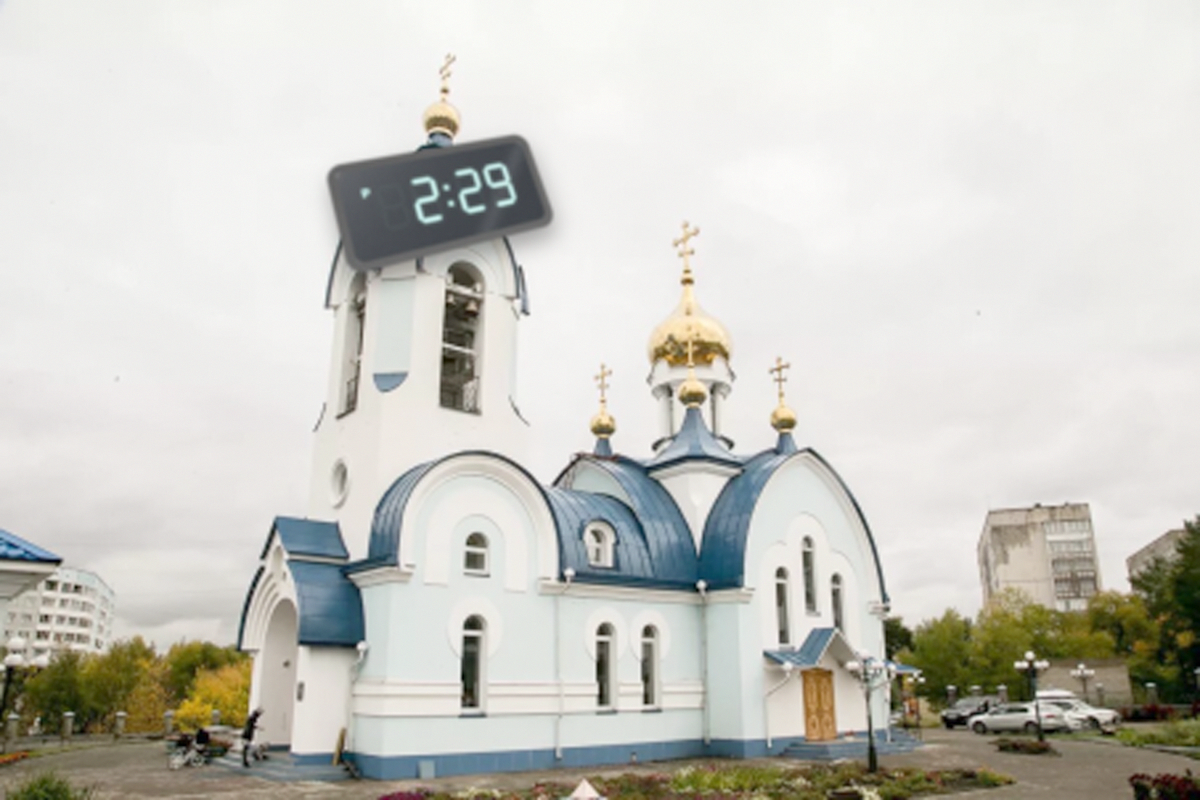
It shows 2h29
